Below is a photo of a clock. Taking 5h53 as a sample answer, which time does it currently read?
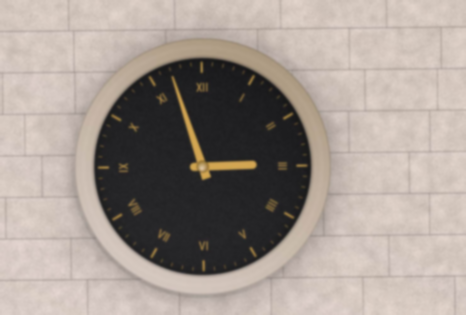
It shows 2h57
